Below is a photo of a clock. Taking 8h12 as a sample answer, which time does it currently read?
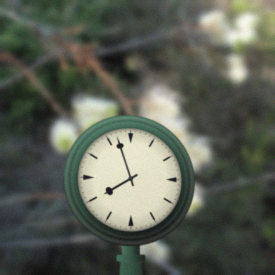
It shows 7h57
